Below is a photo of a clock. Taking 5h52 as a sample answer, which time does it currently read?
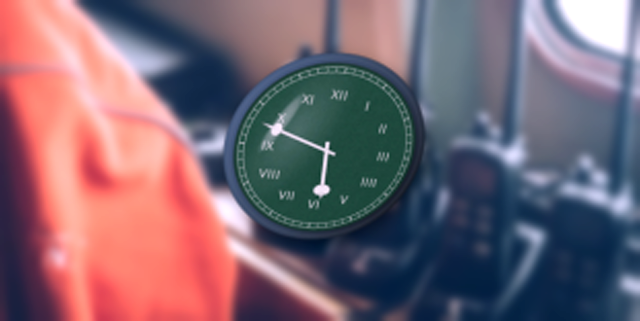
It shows 5h48
